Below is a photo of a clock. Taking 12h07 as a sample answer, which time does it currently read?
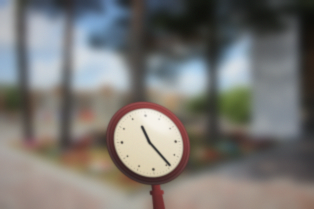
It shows 11h24
